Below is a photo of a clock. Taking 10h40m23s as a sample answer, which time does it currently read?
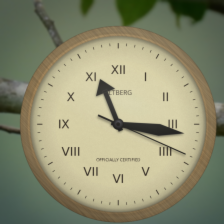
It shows 11h16m19s
